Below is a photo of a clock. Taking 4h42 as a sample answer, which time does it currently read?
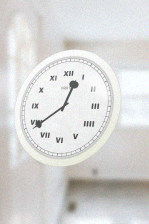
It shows 12h39
